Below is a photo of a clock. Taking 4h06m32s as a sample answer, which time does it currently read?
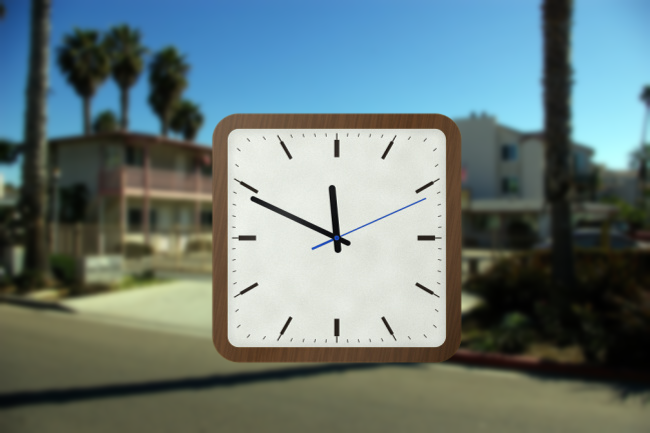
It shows 11h49m11s
